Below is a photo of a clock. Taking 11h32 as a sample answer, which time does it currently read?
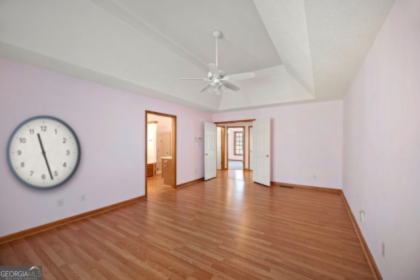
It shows 11h27
